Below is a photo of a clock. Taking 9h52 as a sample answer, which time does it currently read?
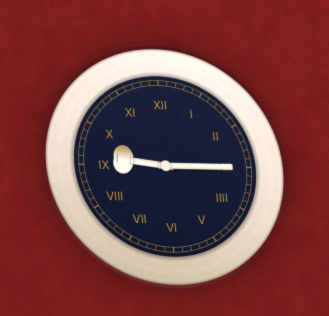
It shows 9h15
